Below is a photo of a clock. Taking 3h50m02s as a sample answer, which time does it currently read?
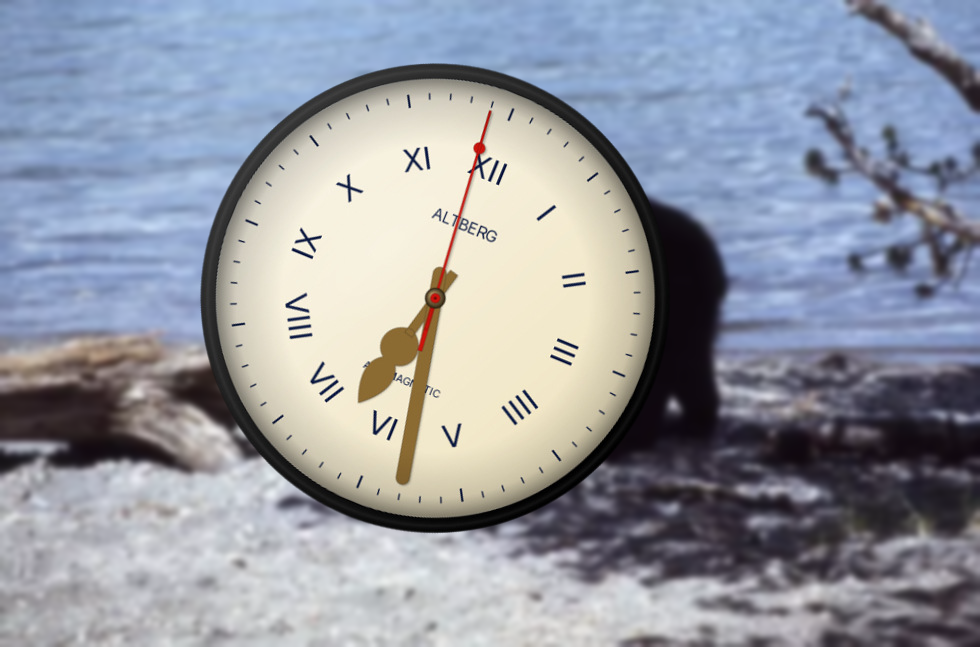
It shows 6h27m59s
